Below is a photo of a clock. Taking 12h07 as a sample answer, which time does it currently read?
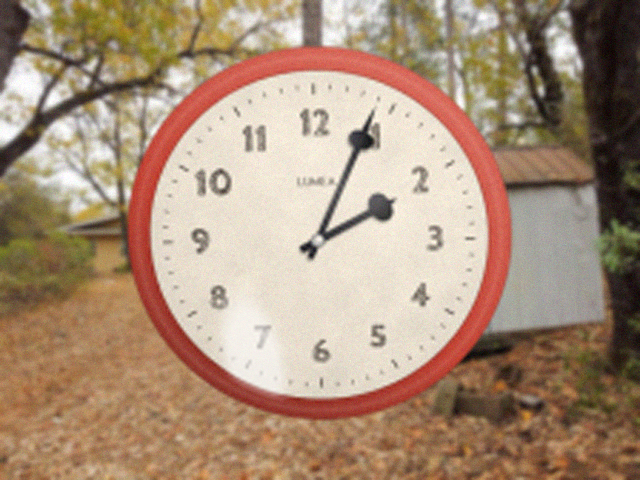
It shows 2h04
